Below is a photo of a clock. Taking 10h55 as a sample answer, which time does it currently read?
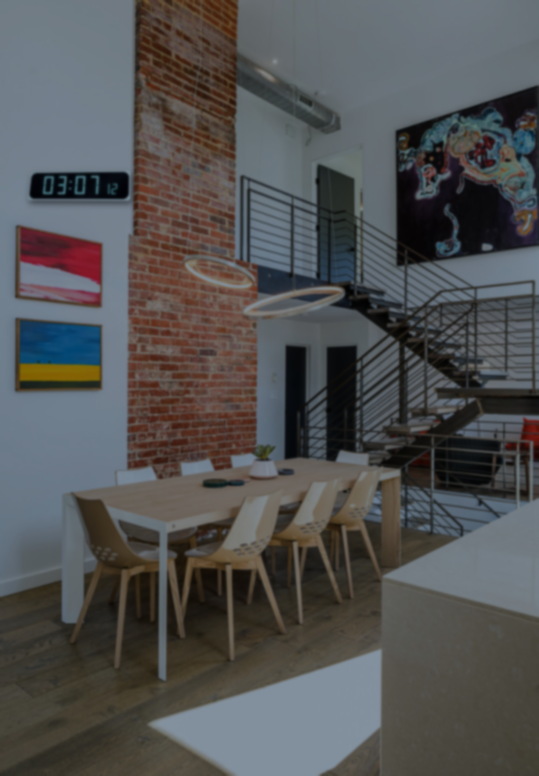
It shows 3h07
